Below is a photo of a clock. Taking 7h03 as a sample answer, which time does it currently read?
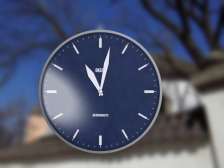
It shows 11h02
